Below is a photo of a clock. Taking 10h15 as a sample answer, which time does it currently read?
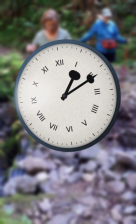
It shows 1h11
